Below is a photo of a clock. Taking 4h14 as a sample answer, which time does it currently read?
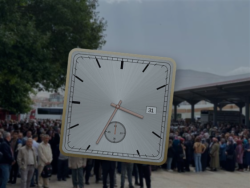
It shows 3h34
